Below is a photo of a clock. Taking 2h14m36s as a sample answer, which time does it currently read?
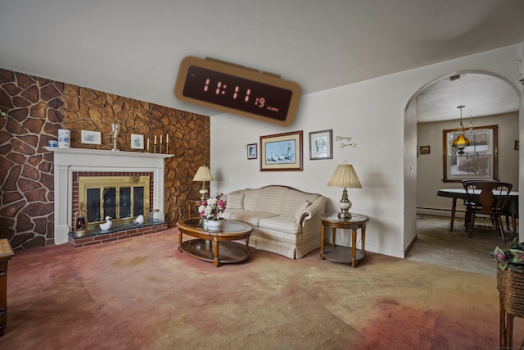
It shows 11h11m19s
